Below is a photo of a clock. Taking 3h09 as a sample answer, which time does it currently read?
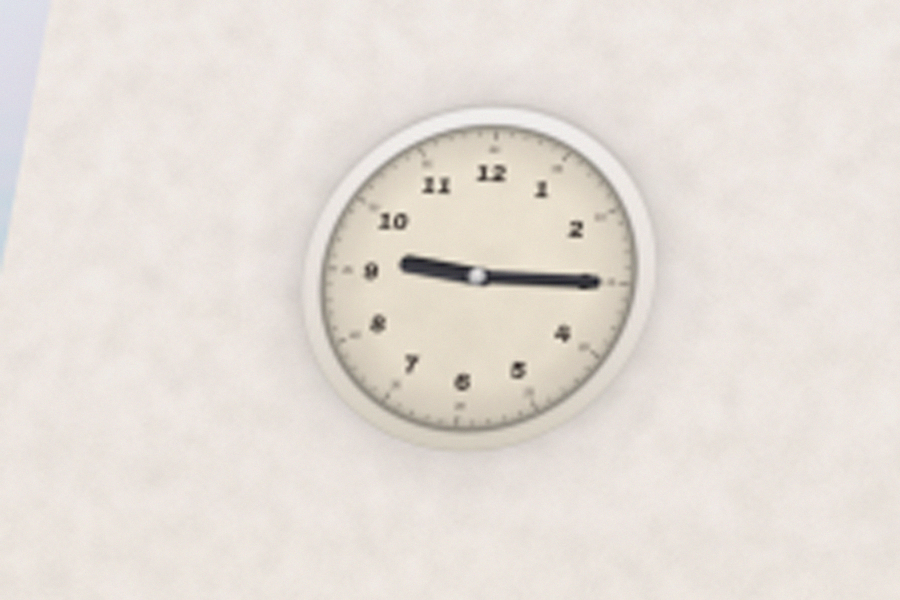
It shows 9h15
